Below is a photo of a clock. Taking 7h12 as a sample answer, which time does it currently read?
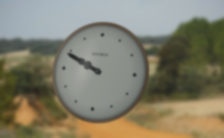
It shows 9h49
